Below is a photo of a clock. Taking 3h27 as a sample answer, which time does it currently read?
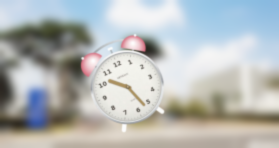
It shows 10h27
